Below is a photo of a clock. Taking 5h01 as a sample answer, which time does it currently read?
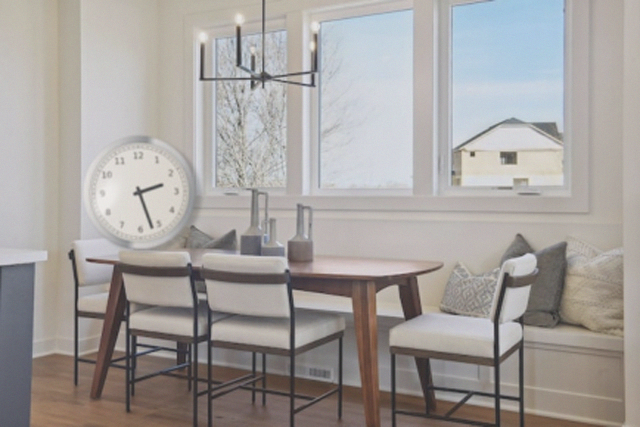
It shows 2h27
